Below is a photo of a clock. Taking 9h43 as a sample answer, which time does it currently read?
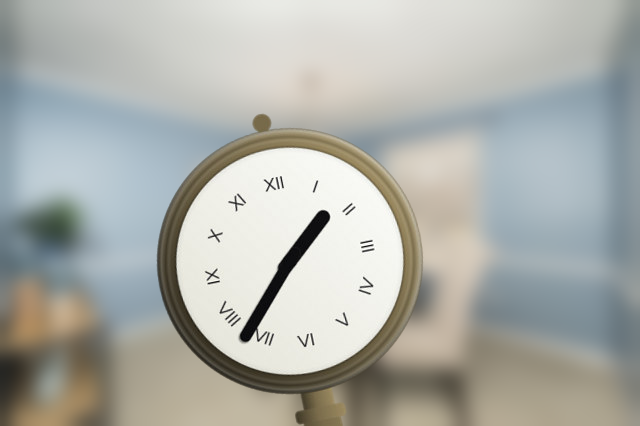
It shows 1h37
